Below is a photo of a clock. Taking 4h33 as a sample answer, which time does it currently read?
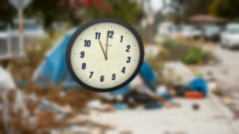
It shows 10h59
